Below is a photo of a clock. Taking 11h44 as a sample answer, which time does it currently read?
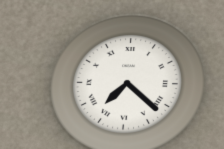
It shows 7h22
